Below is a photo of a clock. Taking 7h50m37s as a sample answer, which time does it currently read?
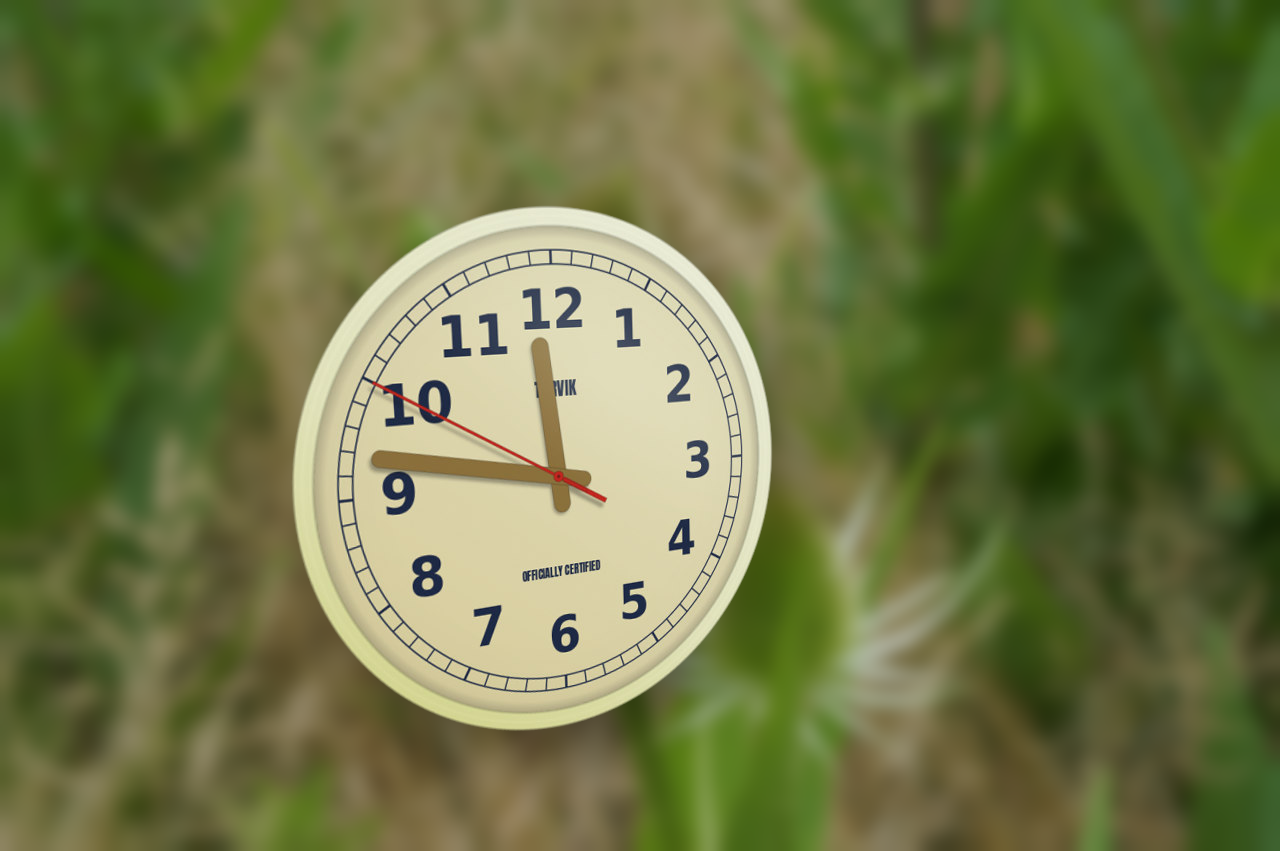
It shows 11h46m50s
